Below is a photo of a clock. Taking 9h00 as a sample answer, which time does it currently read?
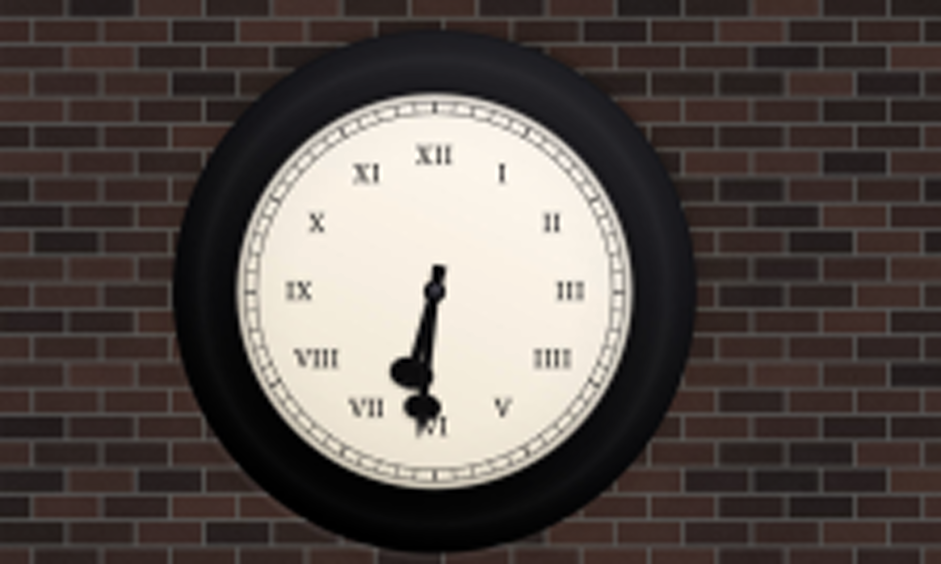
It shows 6h31
